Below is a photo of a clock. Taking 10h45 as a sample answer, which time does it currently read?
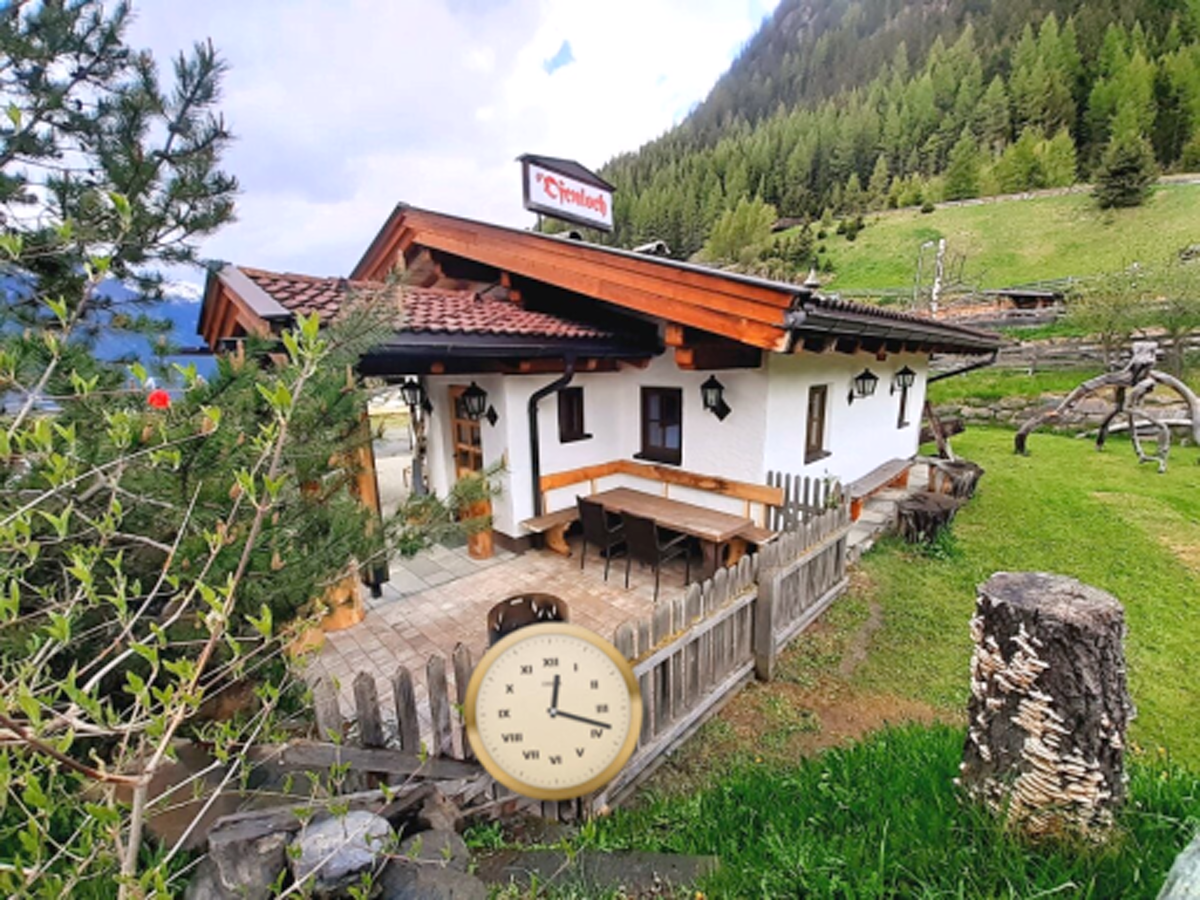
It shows 12h18
